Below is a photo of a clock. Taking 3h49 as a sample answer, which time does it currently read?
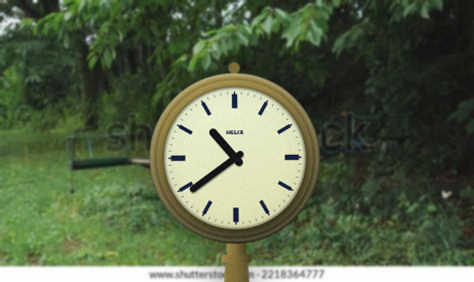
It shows 10h39
